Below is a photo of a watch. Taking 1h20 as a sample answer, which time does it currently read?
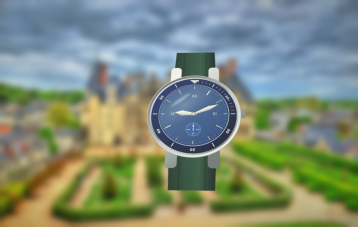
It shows 9h11
